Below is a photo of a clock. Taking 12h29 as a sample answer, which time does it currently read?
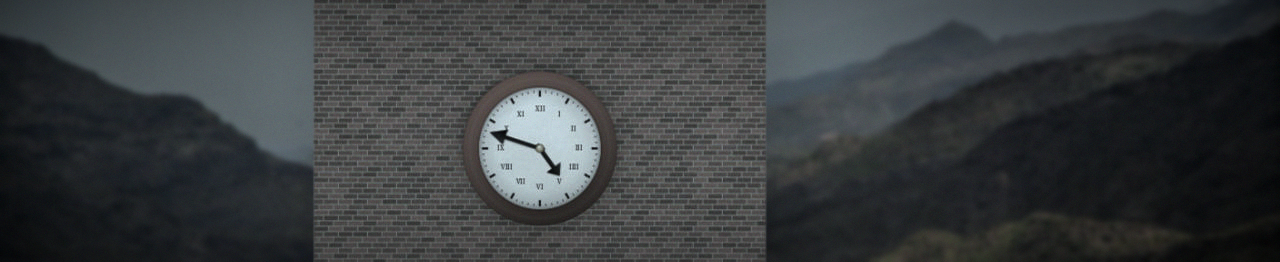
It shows 4h48
